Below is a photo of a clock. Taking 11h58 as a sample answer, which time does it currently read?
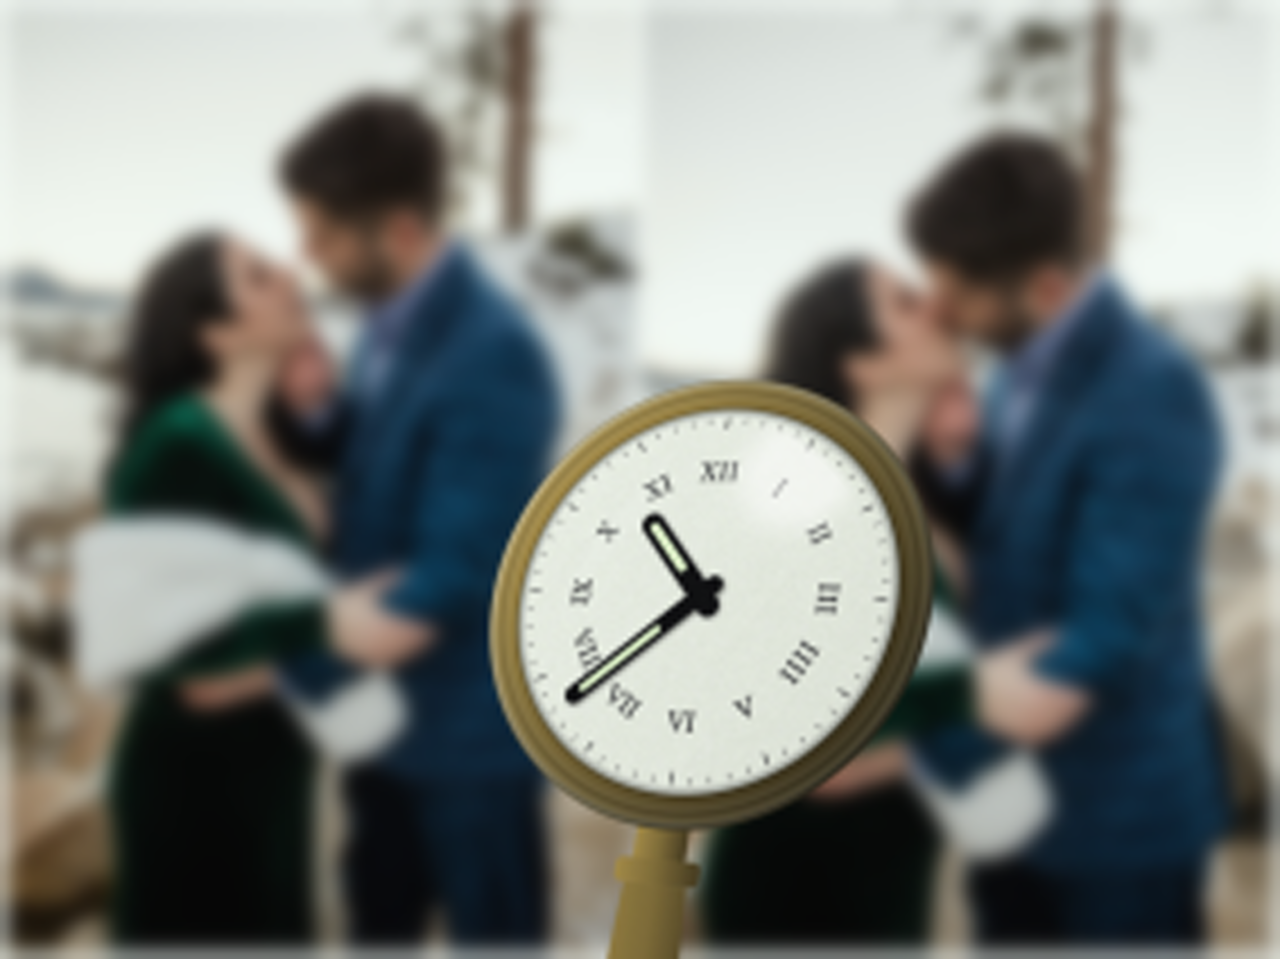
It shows 10h38
